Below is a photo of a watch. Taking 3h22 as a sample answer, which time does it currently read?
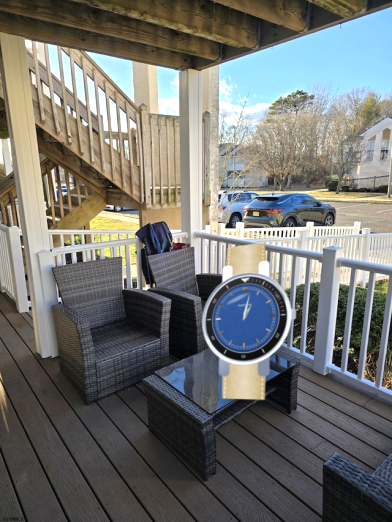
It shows 1h02
